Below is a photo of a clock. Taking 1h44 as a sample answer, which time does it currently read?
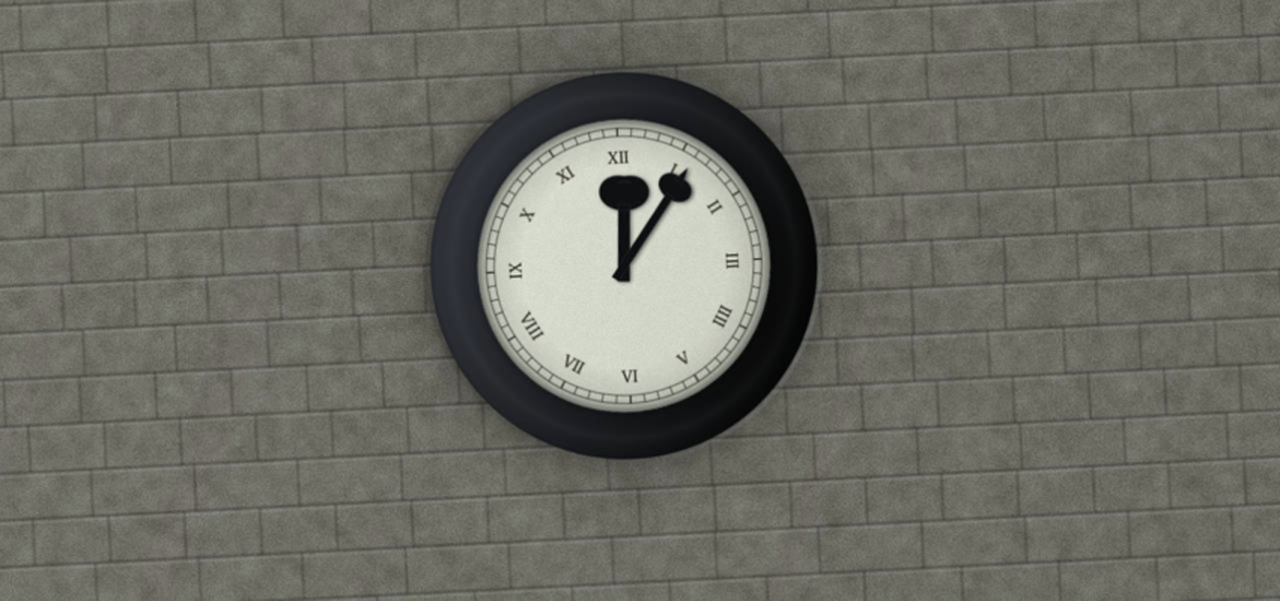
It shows 12h06
